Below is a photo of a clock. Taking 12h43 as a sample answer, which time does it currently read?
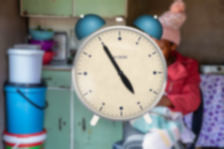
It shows 4h55
